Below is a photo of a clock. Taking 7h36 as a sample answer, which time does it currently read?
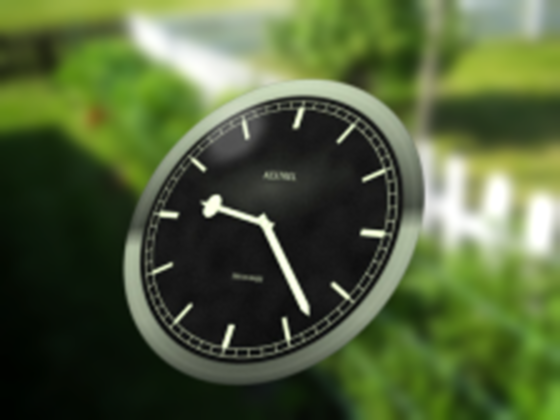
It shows 9h23
